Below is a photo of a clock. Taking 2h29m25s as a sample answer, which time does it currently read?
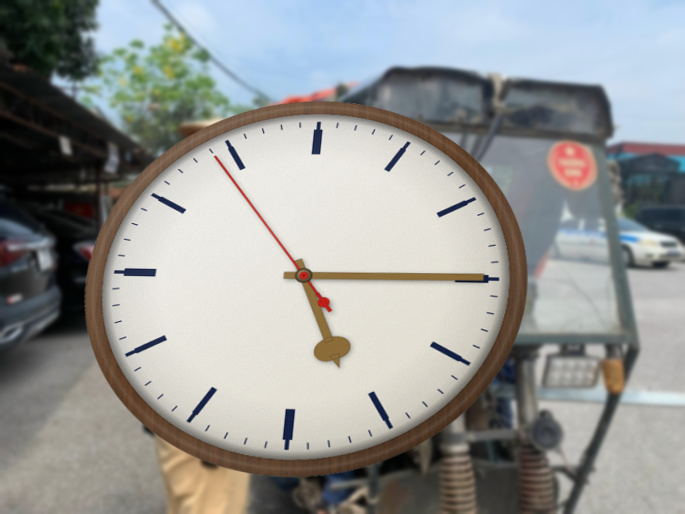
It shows 5h14m54s
